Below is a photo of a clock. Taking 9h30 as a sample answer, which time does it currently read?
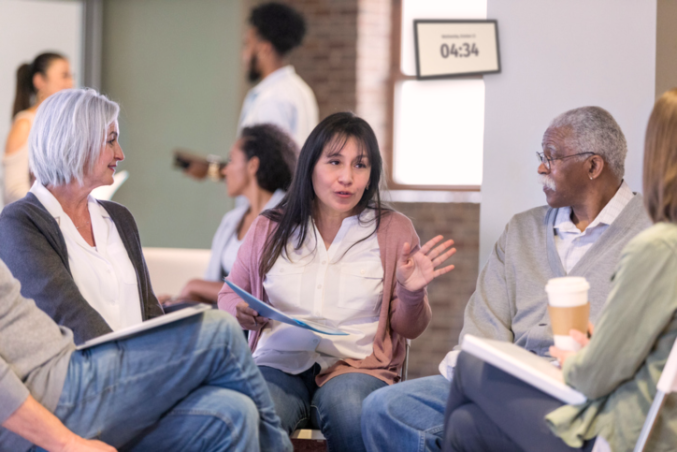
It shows 4h34
